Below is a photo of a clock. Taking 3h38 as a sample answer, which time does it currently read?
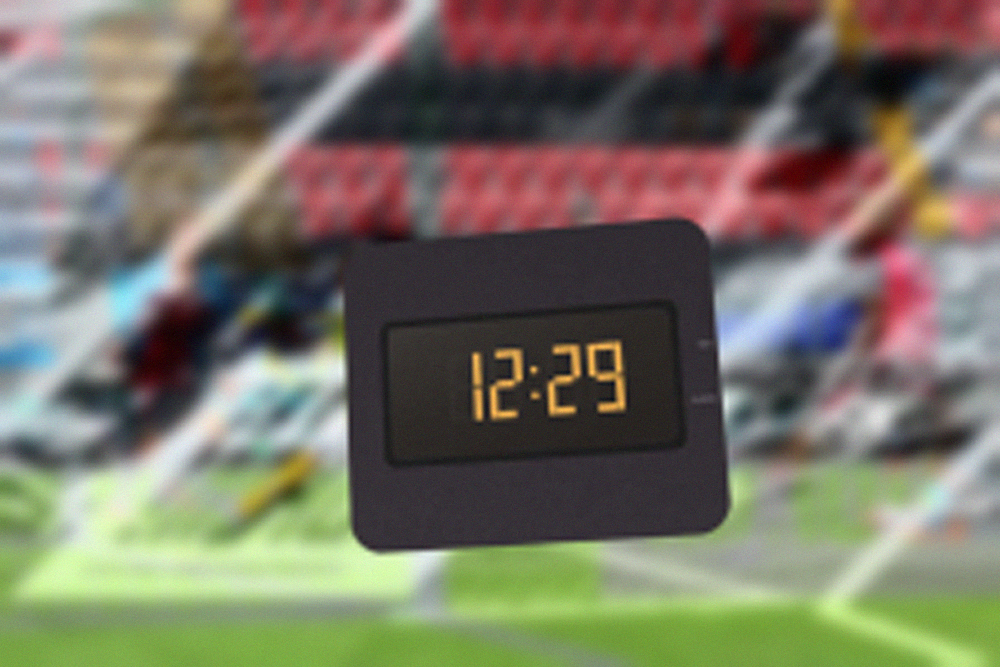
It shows 12h29
